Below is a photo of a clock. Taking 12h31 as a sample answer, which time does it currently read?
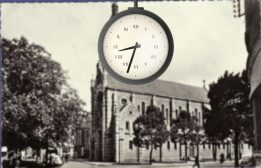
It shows 8h33
